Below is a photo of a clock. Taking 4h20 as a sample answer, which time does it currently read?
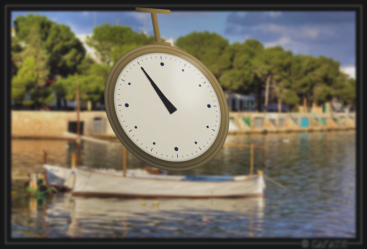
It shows 10h55
